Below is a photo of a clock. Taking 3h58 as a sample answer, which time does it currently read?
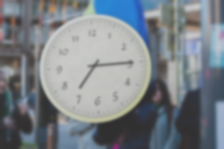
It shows 7h15
